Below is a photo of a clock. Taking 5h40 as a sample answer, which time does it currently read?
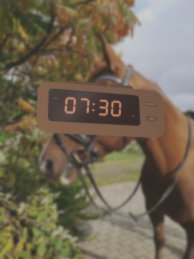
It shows 7h30
